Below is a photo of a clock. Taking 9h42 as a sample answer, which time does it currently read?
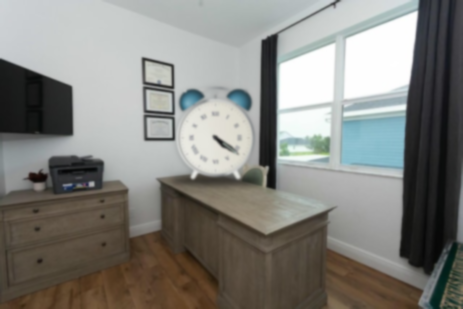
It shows 4h21
